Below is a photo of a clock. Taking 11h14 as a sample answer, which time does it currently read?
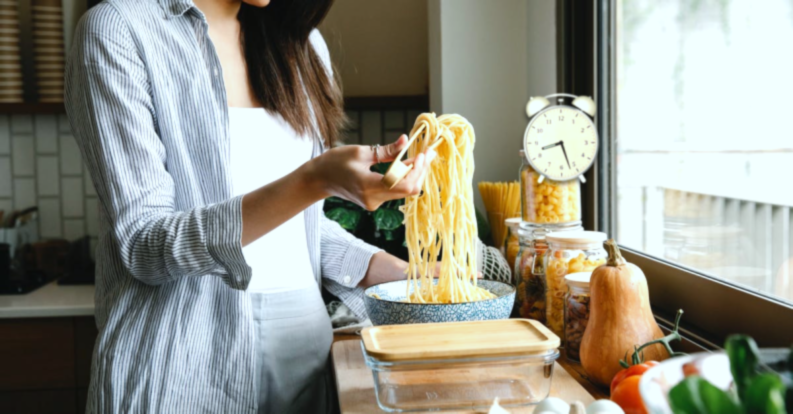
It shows 8h27
